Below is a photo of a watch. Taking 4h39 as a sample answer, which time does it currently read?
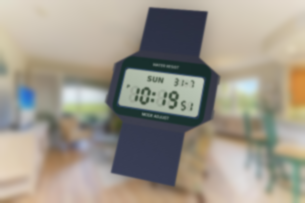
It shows 10h19
